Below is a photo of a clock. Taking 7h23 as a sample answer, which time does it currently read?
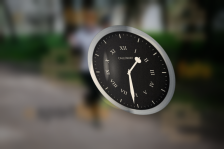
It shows 1h31
